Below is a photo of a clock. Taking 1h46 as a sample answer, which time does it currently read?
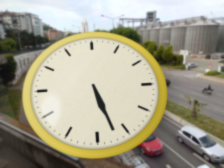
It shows 5h27
